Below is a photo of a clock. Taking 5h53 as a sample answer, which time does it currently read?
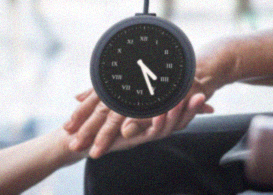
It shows 4h26
